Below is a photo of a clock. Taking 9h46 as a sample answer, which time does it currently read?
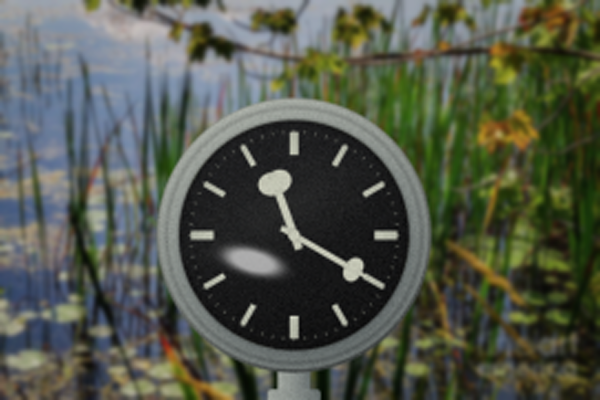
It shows 11h20
